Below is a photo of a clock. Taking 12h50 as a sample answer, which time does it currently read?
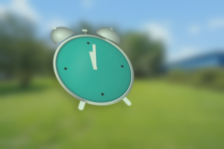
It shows 12h02
